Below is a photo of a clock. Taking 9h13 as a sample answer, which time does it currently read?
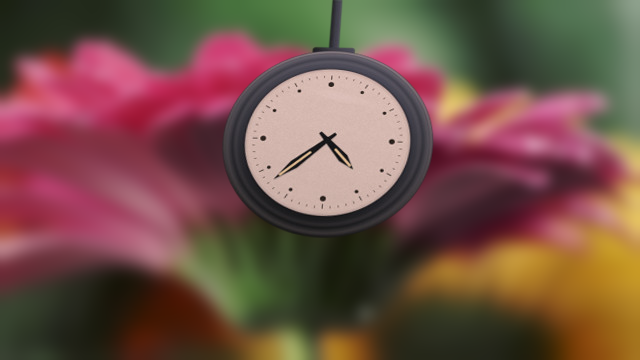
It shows 4h38
